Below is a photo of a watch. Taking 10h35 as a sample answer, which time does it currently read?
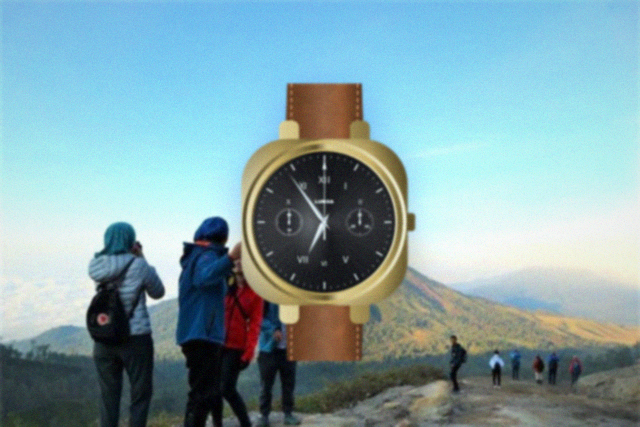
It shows 6h54
